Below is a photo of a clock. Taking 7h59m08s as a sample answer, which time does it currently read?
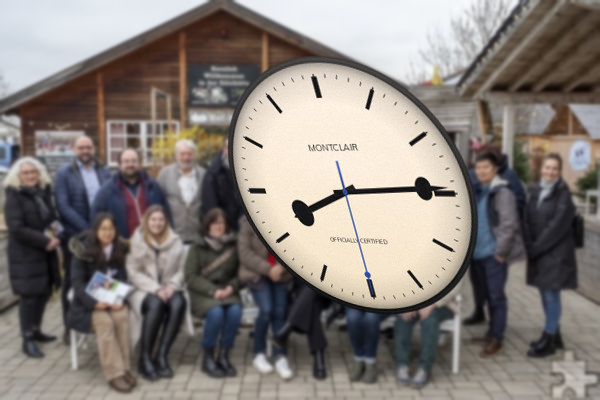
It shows 8h14m30s
